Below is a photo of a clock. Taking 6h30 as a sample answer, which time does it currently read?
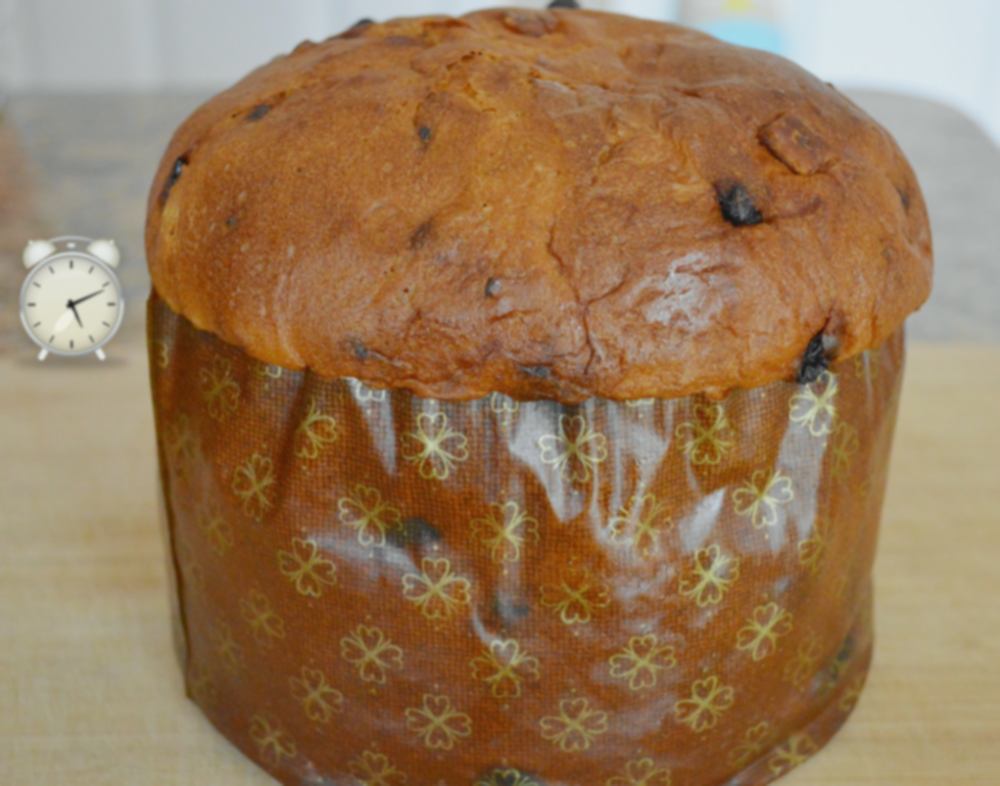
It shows 5h11
